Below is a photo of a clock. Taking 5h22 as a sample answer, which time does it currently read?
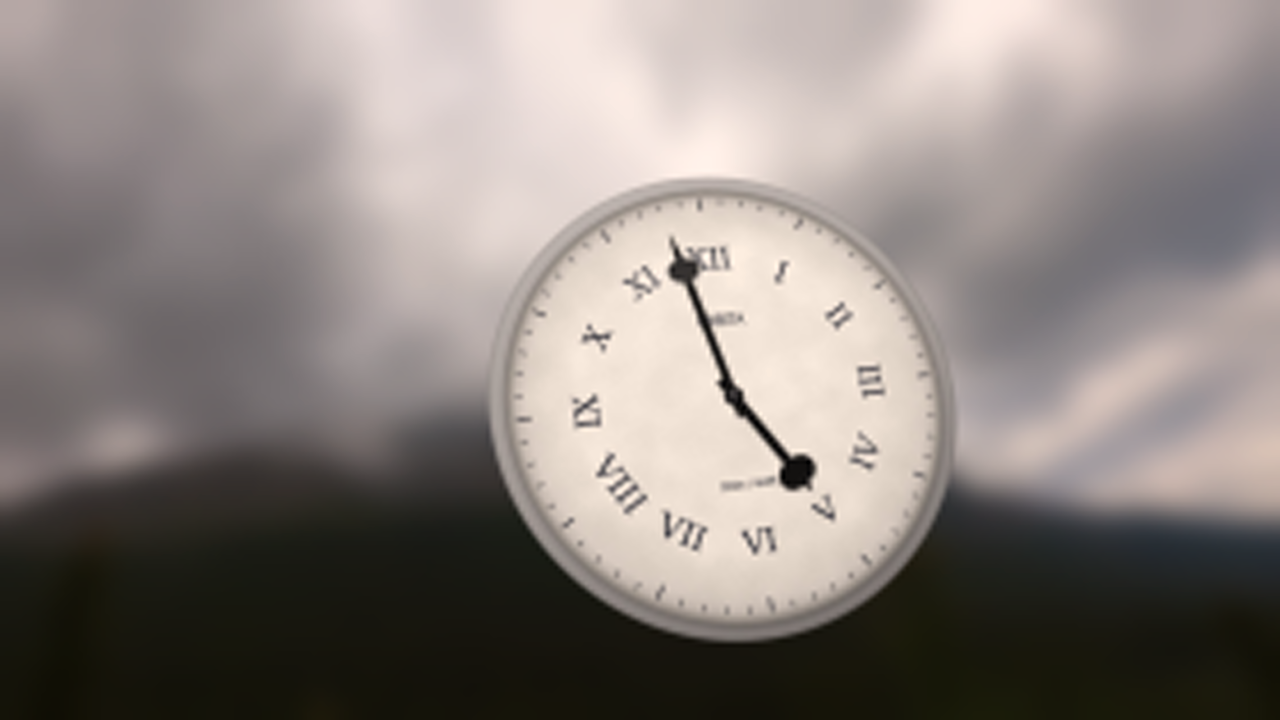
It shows 4h58
